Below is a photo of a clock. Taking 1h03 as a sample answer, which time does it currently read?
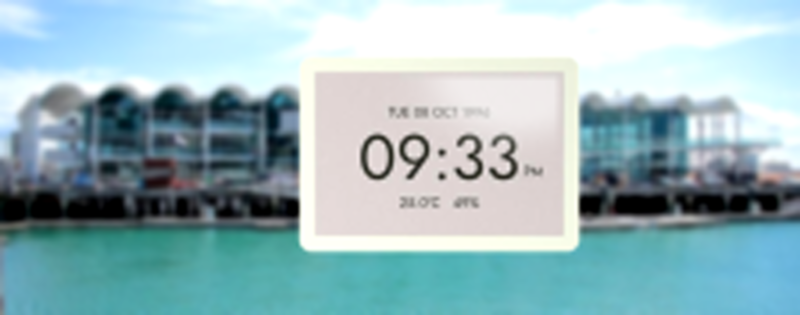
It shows 9h33
